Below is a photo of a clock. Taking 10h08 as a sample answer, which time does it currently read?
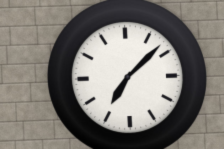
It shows 7h08
